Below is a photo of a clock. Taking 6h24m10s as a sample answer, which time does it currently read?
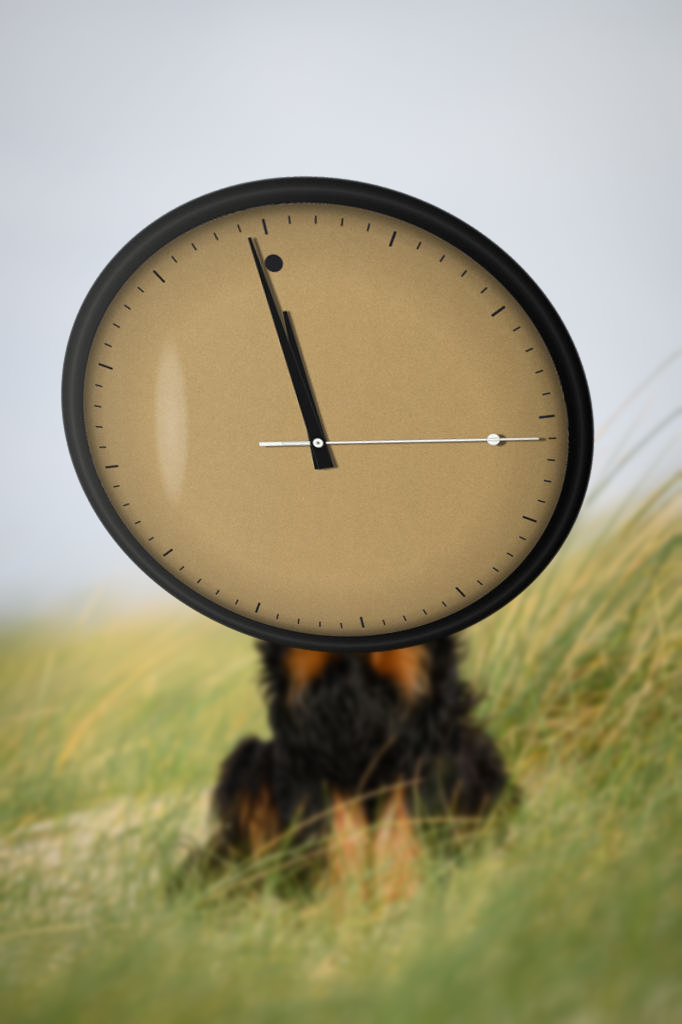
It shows 11h59m16s
